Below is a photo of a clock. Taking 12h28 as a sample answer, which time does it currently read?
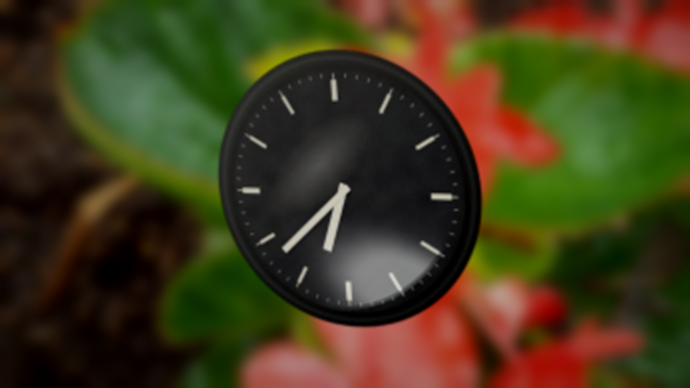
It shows 6h38
